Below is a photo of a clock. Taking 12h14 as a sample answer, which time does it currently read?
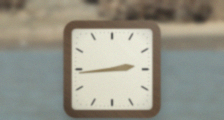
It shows 2h44
